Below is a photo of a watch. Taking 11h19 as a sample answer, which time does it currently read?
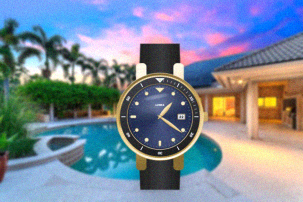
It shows 1h21
